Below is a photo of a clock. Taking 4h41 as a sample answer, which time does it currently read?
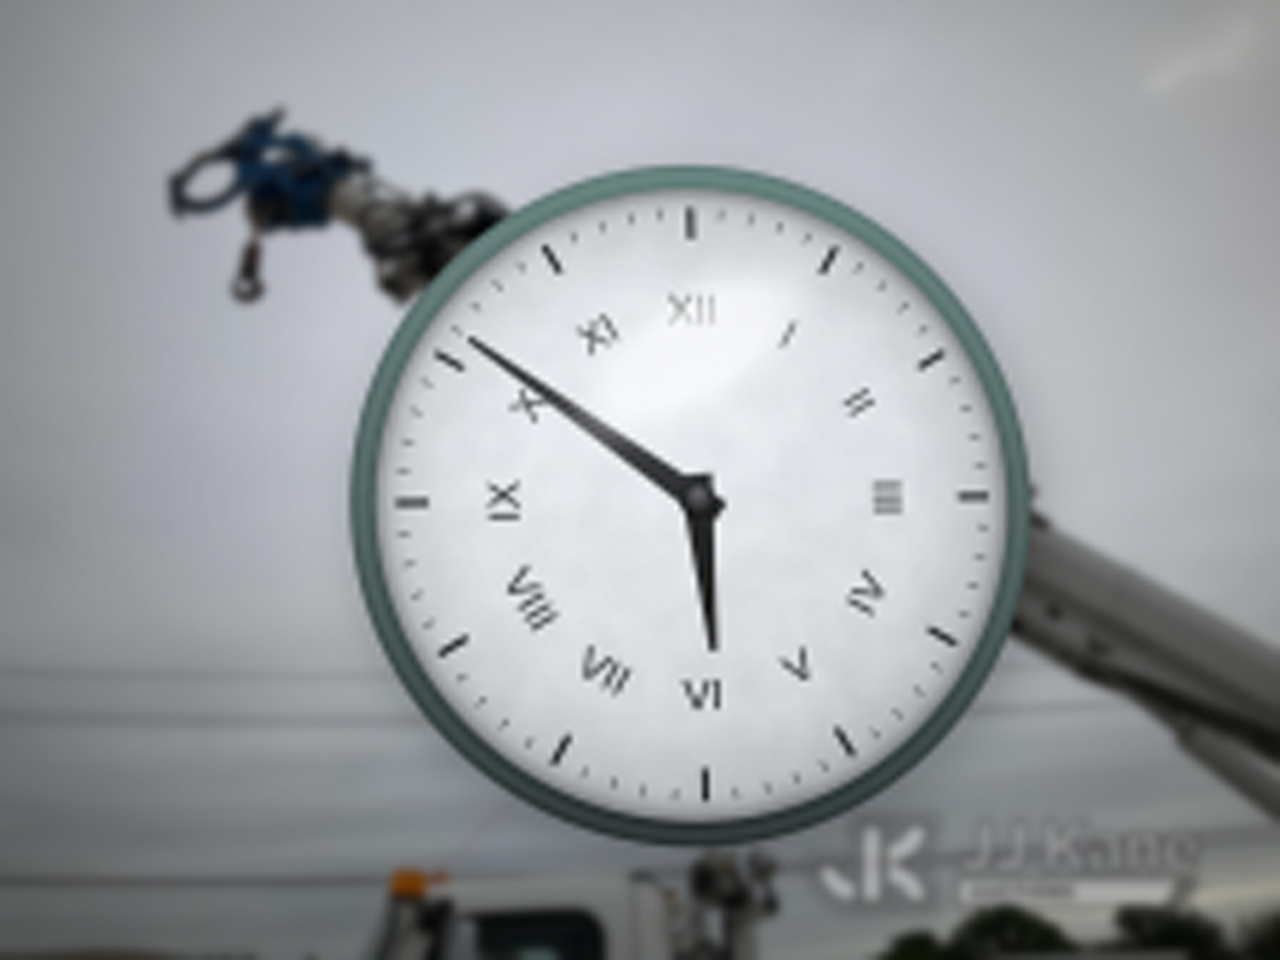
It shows 5h51
